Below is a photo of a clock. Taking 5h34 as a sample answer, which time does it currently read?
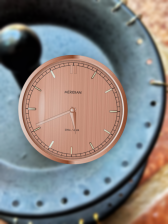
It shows 5h41
